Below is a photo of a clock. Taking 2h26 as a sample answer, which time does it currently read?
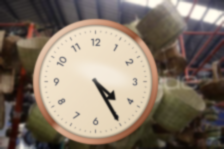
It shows 4h25
